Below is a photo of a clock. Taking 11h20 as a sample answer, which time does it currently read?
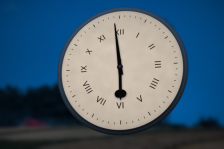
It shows 5h59
